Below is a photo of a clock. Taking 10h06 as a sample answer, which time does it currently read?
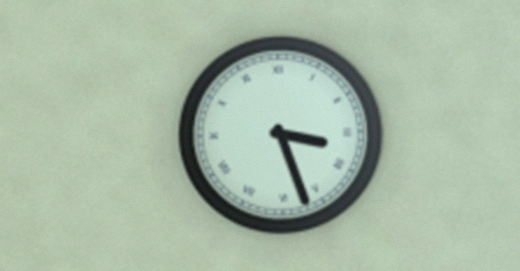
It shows 3h27
